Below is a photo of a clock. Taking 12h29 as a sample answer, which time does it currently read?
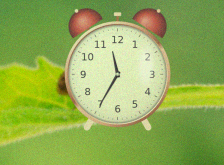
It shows 11h35
